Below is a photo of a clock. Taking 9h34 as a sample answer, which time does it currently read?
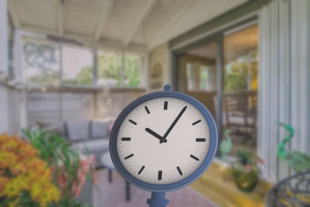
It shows 10h05
